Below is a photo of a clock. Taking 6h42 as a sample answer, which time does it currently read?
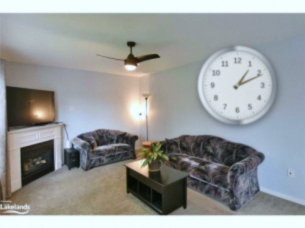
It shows 1h11
